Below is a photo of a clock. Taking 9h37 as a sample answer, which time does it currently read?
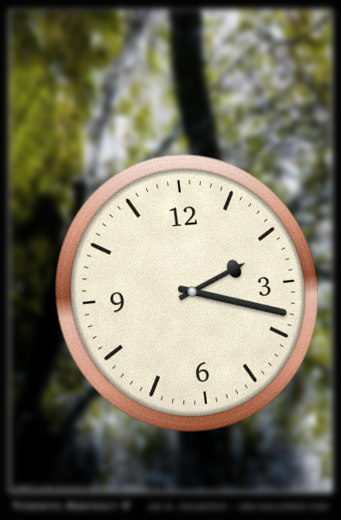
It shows 2h18
